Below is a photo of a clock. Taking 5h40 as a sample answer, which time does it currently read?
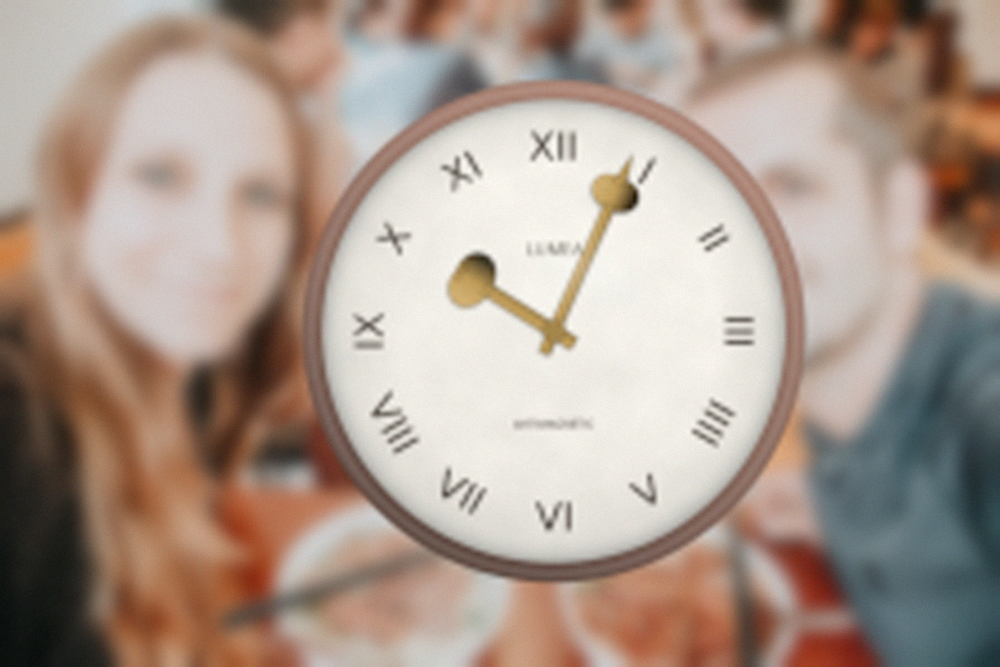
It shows 10h04
